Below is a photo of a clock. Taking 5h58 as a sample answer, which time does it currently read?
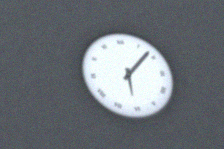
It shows 6h08
